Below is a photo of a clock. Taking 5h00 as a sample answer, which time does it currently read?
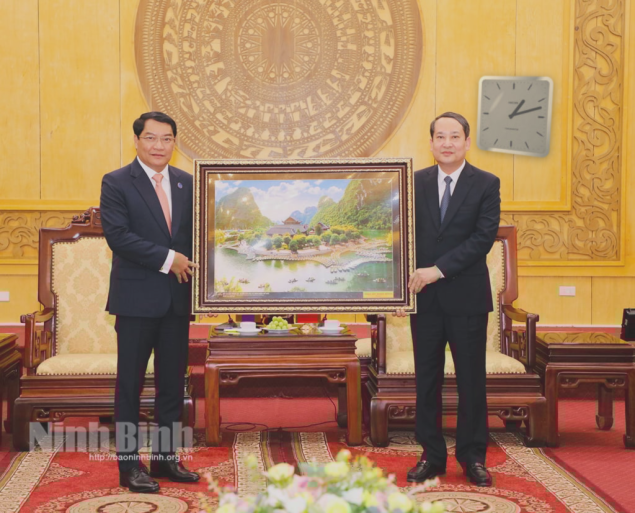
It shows 1h12
